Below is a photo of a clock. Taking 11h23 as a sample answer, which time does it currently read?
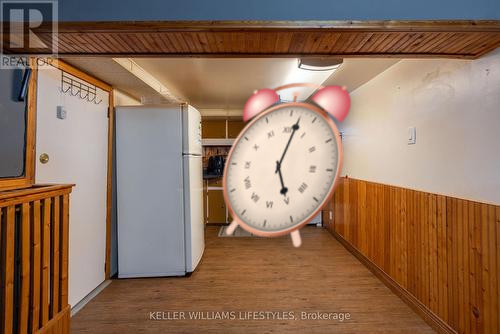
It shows 5h02
